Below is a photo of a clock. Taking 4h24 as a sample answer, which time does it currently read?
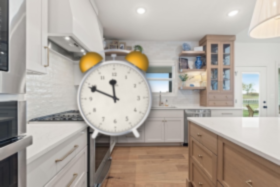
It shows 11h49
